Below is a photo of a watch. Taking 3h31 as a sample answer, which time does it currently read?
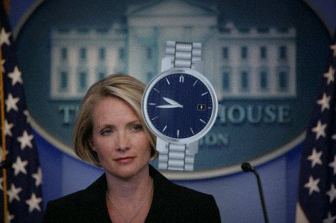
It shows 9h44
